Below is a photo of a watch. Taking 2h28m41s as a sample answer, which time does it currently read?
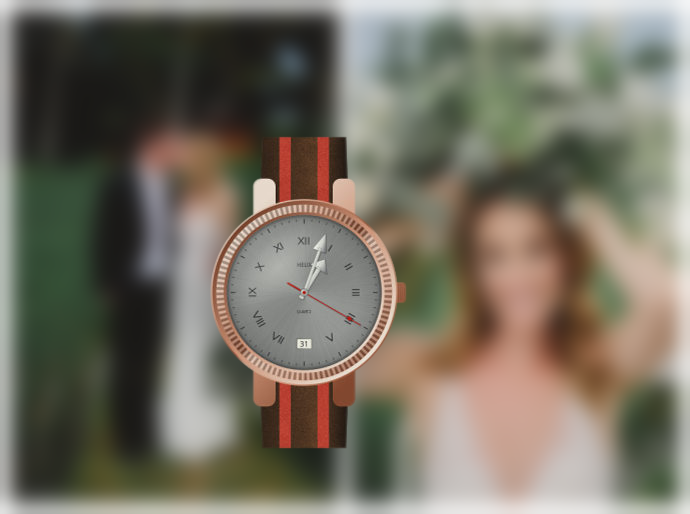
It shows 1h03m20s
